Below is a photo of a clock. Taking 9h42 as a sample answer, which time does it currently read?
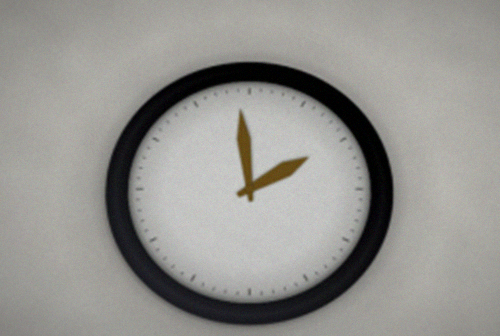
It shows 1h59
